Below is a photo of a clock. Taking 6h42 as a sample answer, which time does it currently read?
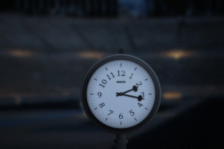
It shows 2h17
